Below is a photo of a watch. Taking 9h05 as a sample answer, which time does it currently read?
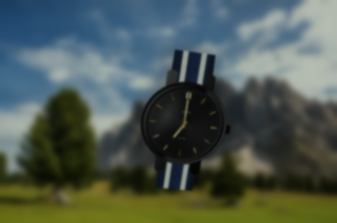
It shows 7h00
